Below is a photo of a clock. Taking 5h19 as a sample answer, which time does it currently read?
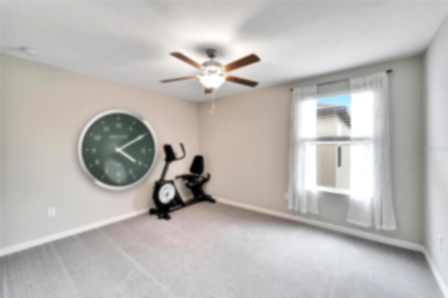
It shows 4h10
